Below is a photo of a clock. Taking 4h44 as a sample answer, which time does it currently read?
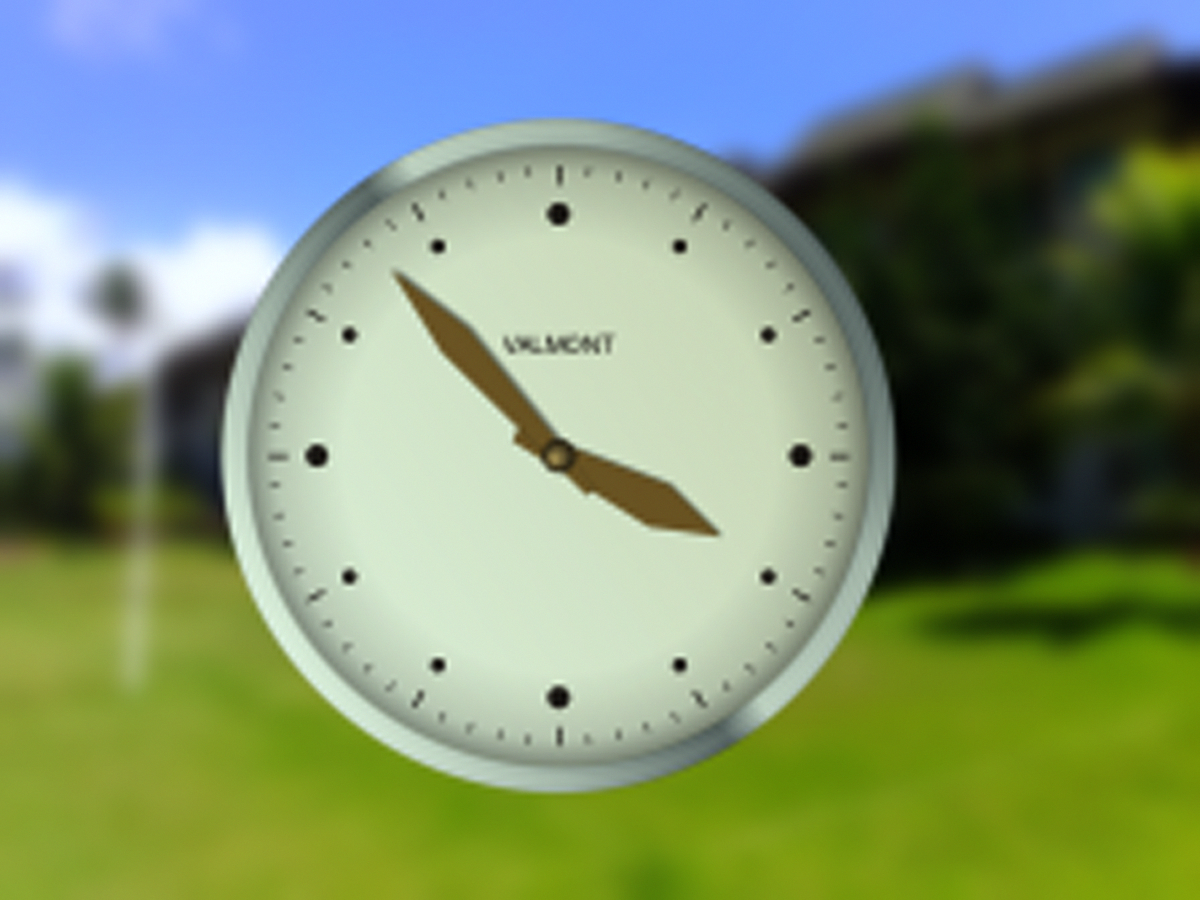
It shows 3h53
